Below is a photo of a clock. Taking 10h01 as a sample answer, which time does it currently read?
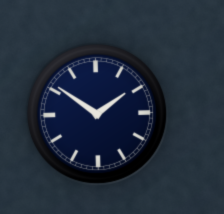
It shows 1h51
